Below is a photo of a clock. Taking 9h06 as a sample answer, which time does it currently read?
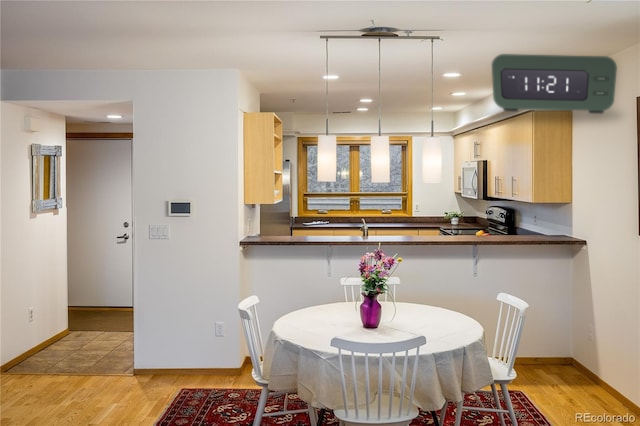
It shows 11h21
